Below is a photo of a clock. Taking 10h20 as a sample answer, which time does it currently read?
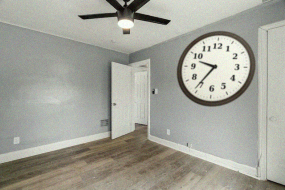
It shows 9h36
